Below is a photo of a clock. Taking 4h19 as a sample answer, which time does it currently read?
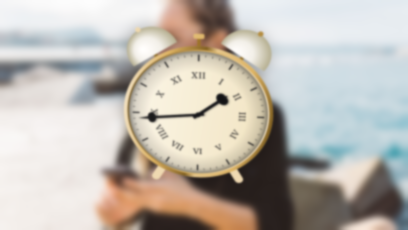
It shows 1h44
